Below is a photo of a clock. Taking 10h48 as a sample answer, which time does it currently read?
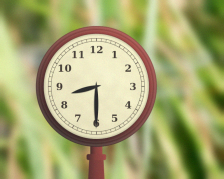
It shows 8h30
